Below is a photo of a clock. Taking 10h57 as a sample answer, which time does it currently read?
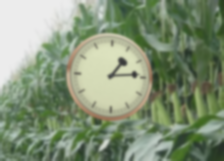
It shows 1h14
